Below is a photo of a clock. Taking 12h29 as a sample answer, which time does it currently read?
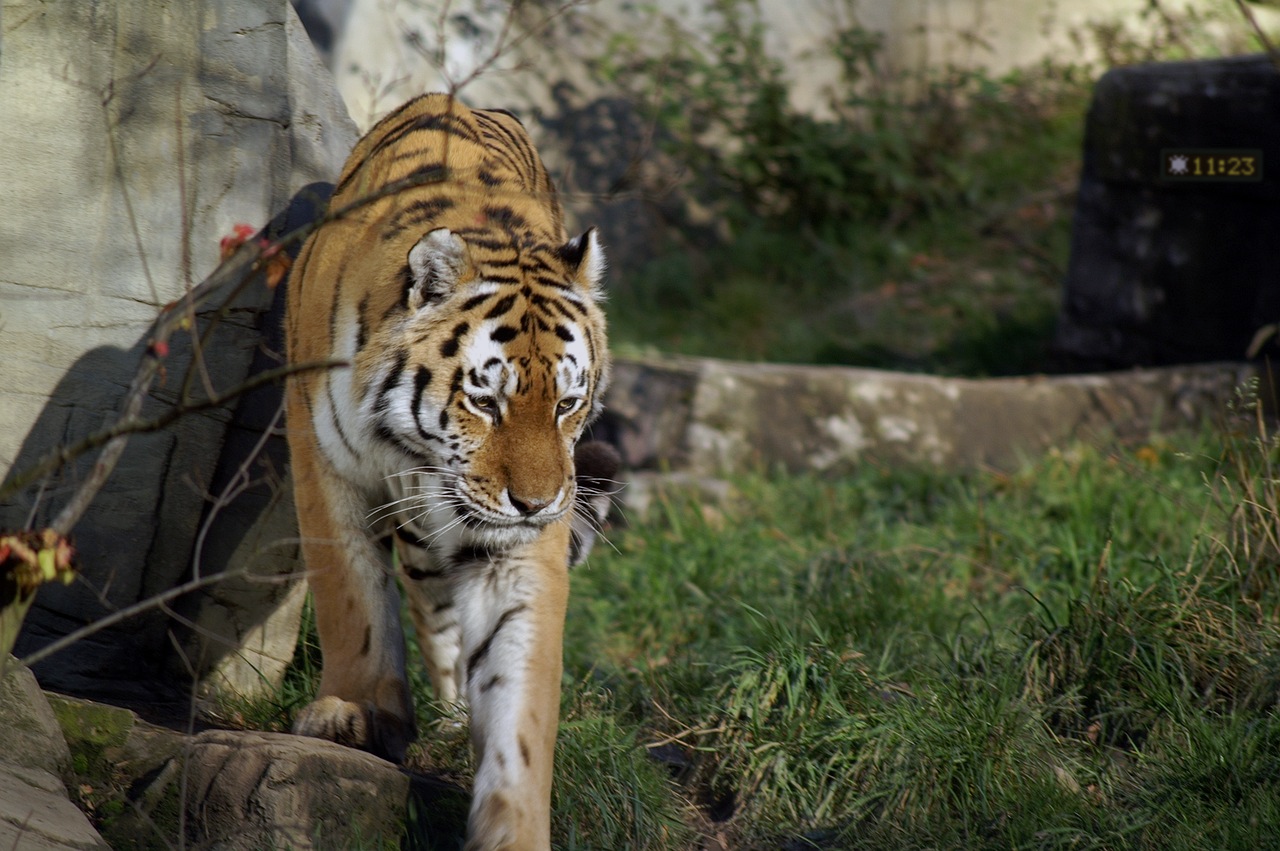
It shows 11h23
